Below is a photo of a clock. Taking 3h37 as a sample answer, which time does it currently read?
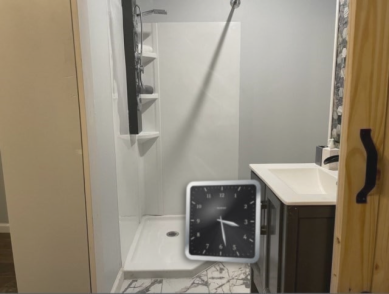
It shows 3h28
